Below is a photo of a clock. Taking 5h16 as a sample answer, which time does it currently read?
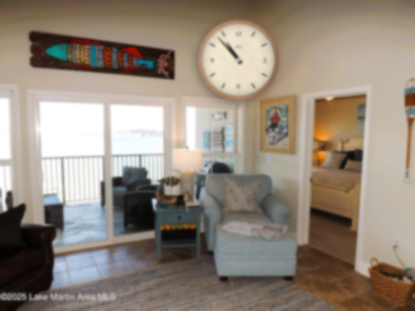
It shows 10h53
